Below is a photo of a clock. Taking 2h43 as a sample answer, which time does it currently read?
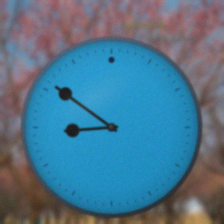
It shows 8h51
